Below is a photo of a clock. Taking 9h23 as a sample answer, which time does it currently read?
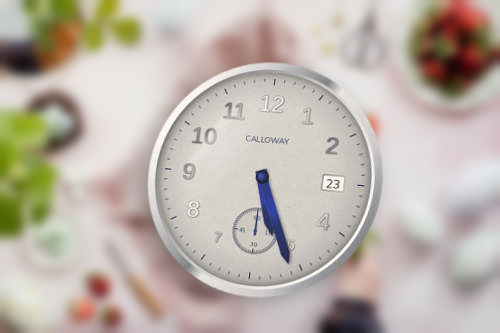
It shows 5h26
